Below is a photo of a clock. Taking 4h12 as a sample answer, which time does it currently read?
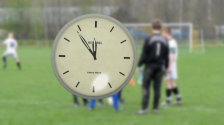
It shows 11h54
